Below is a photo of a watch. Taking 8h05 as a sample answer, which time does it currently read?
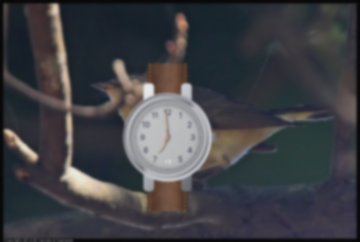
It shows 6h59
